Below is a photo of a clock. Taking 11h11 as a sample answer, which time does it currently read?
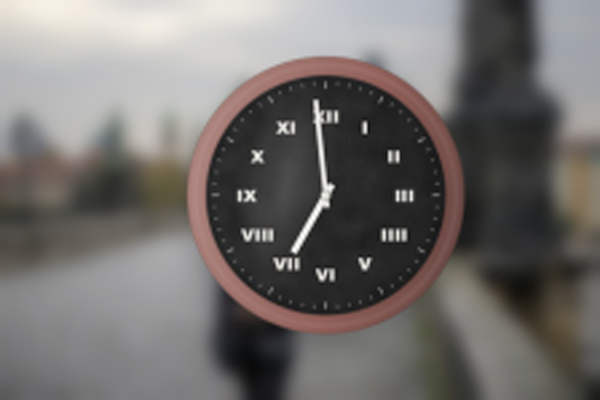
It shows 6h59
